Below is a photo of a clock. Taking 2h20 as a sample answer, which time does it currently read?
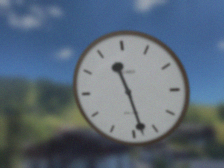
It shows 11h28
